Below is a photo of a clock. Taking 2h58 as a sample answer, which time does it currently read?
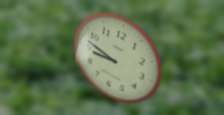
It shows 8h47
